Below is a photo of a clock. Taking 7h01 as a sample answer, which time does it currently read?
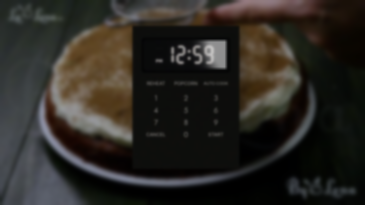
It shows 12h59
